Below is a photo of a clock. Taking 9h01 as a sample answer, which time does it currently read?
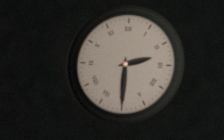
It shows 2h30
